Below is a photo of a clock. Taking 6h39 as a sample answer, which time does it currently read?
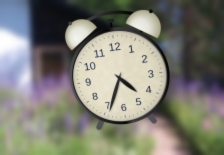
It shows 4h34
